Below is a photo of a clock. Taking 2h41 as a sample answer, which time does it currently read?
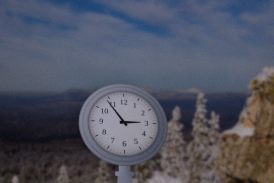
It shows 2h54
